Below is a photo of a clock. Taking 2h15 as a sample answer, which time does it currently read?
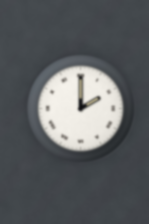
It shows 2h00
